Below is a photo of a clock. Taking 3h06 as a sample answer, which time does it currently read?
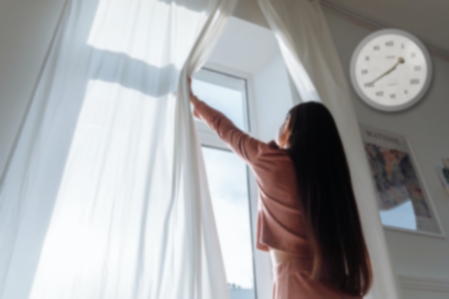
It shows 1h40
